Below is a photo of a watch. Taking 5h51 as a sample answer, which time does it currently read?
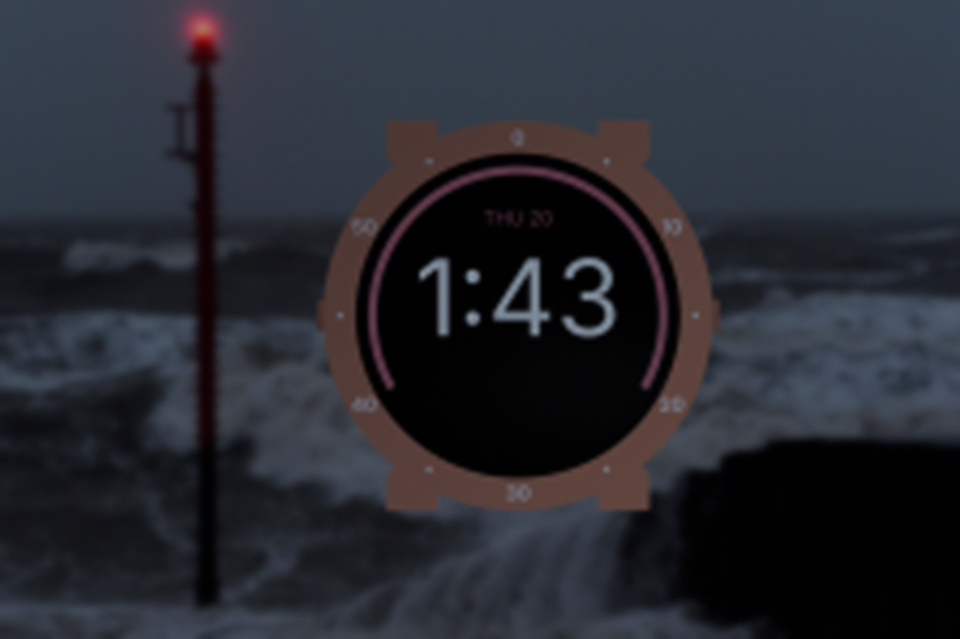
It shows 1h43
